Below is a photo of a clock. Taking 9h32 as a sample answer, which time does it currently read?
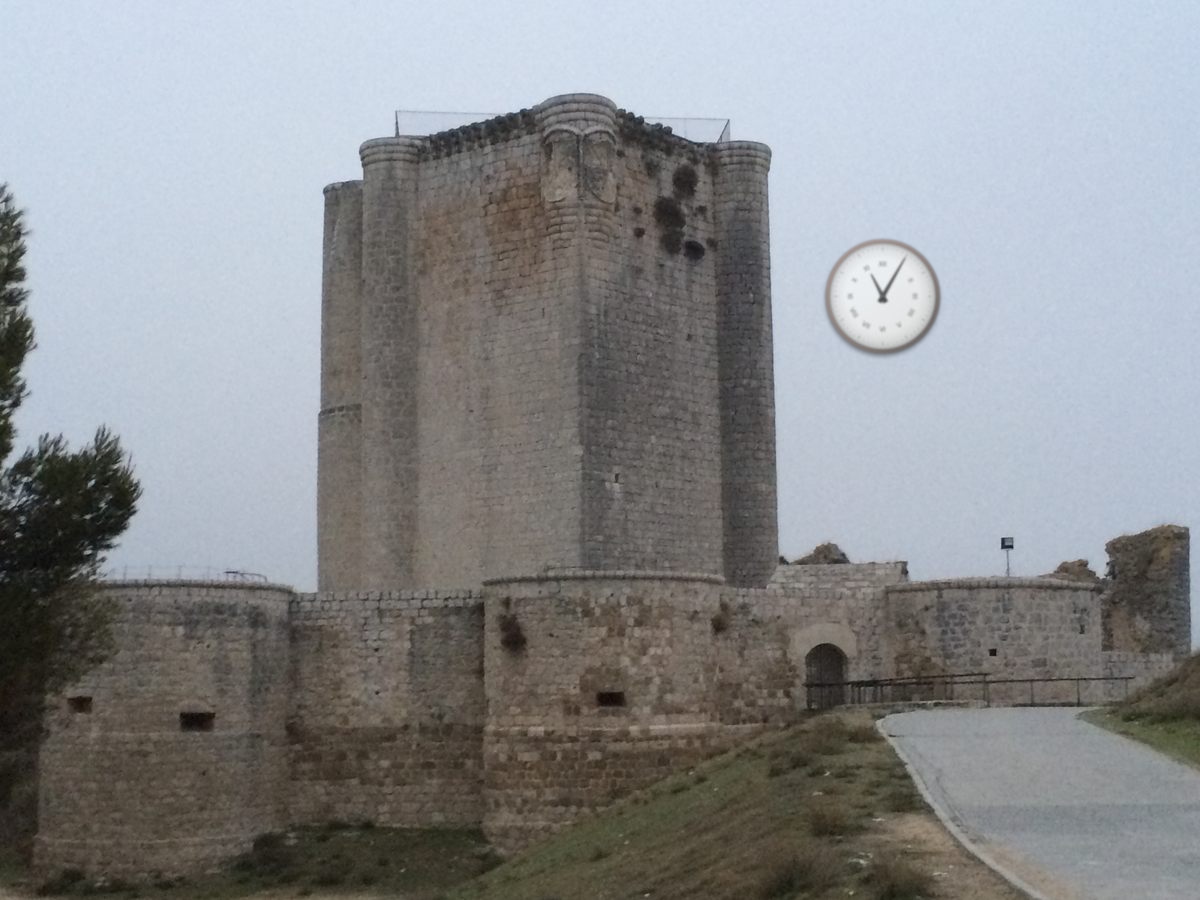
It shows 11h05
